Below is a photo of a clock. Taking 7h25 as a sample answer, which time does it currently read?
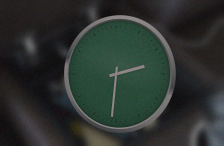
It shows 2h31
